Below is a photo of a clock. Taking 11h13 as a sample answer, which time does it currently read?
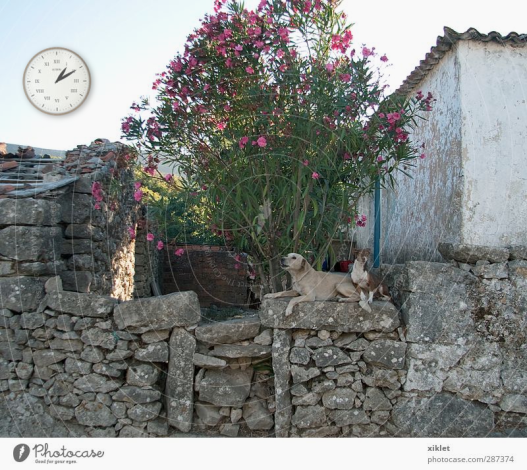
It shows 1h10
